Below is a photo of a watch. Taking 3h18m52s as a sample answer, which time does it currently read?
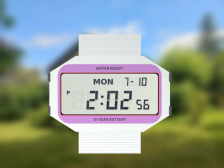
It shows 2h02m56s
